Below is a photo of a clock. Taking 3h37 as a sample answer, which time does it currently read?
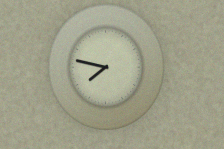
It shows 7h47
